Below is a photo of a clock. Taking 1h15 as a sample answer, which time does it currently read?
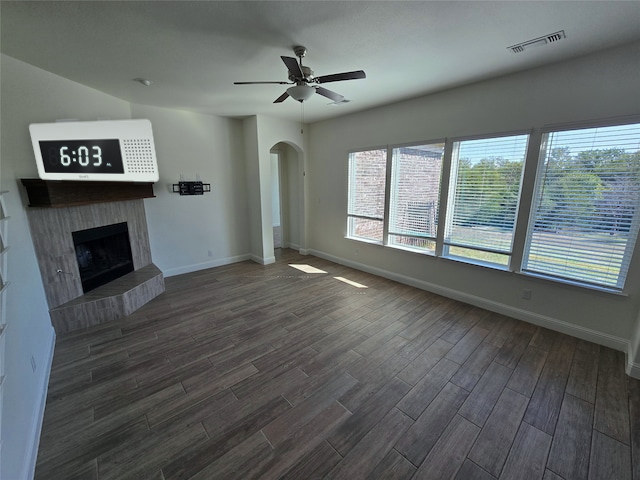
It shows 6h03
